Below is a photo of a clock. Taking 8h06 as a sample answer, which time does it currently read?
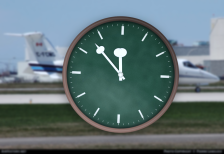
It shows 11h53
